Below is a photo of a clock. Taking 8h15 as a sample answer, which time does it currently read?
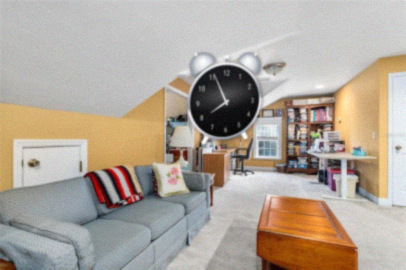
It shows 7h56
